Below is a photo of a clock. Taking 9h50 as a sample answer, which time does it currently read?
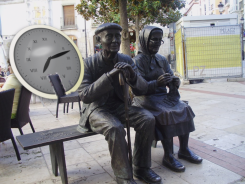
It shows 7h12
